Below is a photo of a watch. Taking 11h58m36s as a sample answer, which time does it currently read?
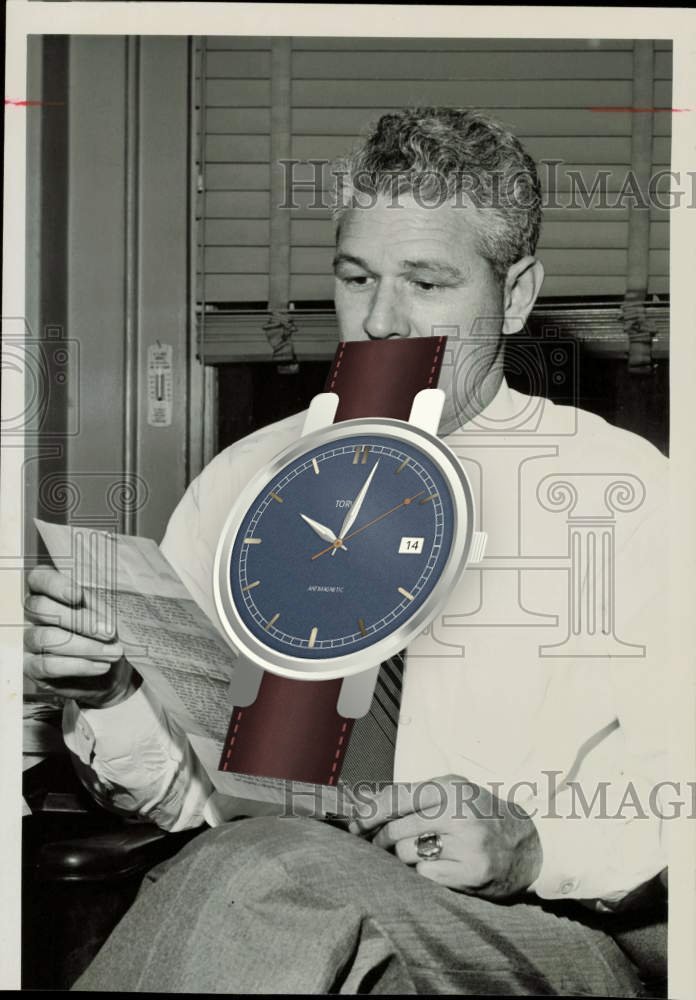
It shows 10h02m09s
